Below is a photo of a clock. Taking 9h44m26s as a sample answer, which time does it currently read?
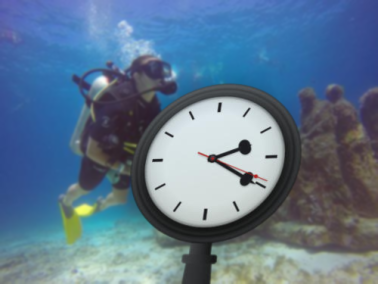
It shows 2h20m19s
